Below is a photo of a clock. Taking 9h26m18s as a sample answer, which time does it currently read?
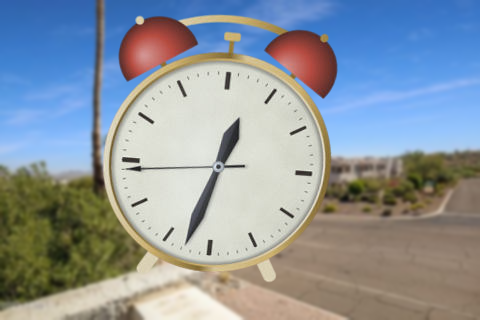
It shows 12h32m44s
